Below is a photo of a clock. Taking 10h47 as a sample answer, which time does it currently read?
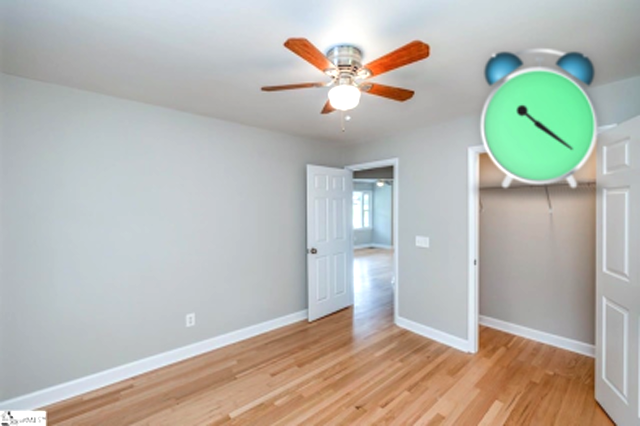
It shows 10h21
